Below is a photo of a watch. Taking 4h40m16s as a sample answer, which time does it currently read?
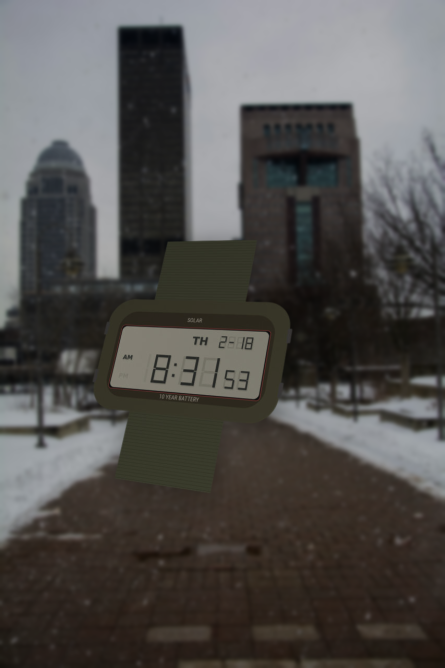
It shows 8h31m53s
